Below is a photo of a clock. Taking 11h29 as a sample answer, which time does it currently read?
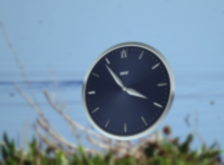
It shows 3h54
